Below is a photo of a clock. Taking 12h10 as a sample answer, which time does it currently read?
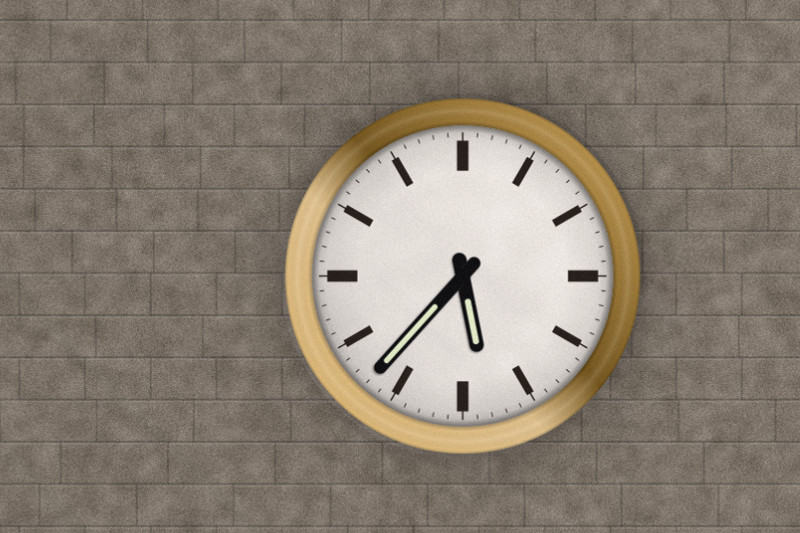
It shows 5h37
